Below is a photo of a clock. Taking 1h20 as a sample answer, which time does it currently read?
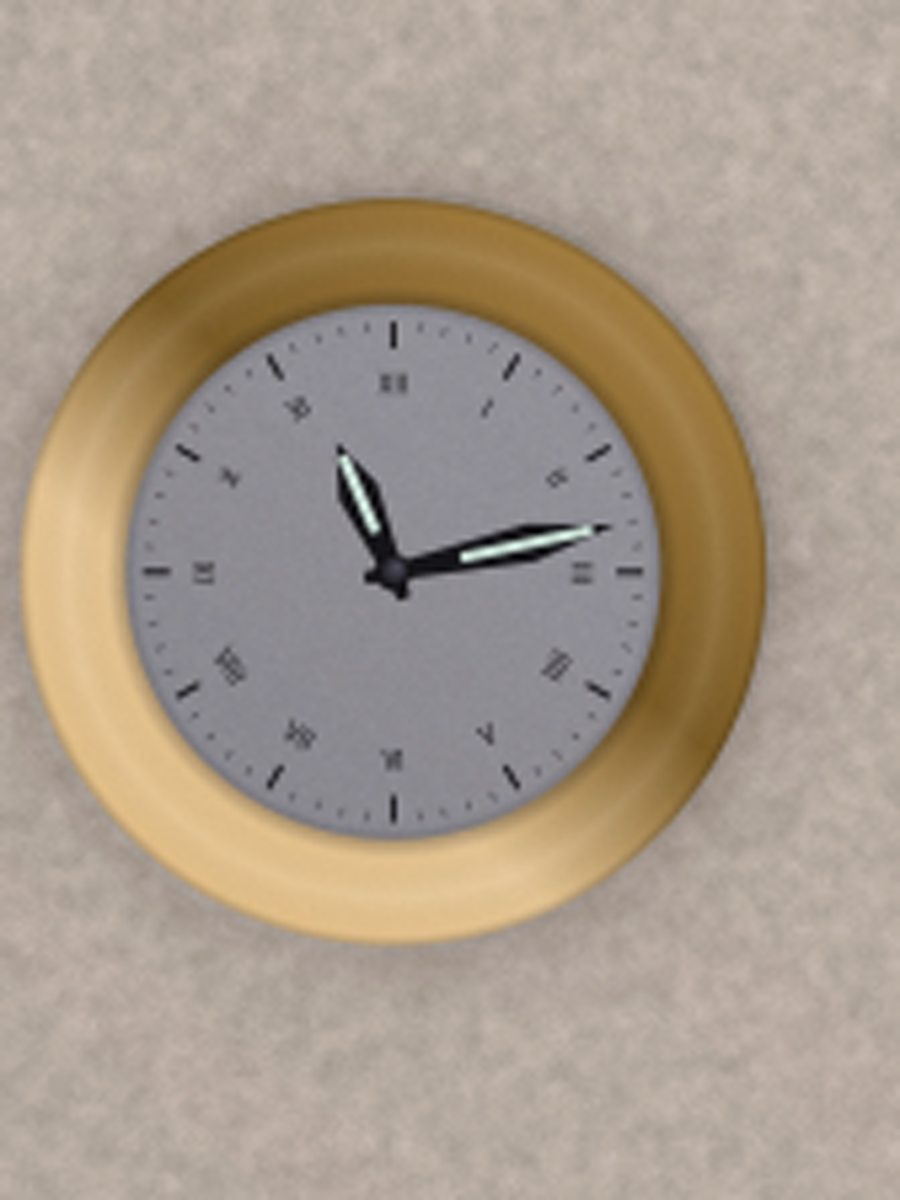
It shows 11h13
